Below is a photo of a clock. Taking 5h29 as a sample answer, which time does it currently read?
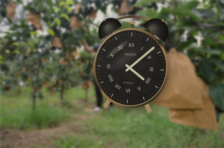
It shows 4h08
